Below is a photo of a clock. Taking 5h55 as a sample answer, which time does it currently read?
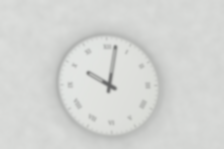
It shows 10h02
